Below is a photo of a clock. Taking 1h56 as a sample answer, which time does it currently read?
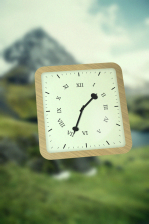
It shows 1h34
